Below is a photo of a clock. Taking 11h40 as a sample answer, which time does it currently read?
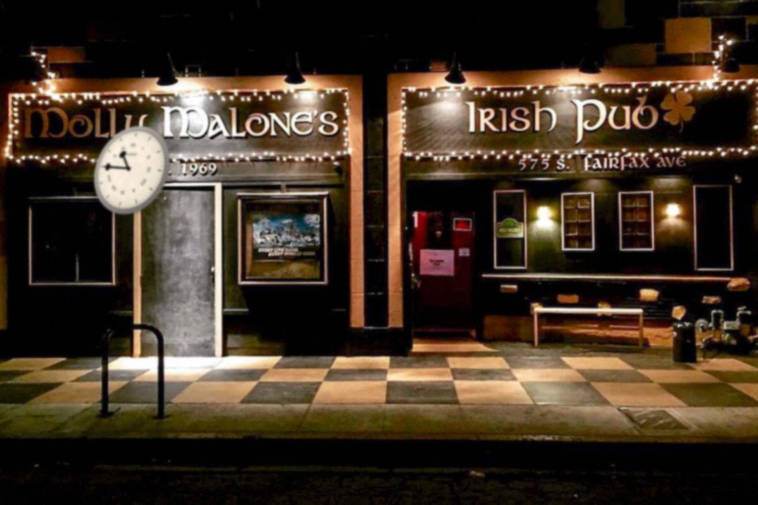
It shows 10h45
